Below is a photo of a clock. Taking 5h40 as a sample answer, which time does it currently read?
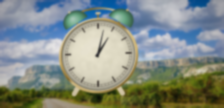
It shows 1h02
